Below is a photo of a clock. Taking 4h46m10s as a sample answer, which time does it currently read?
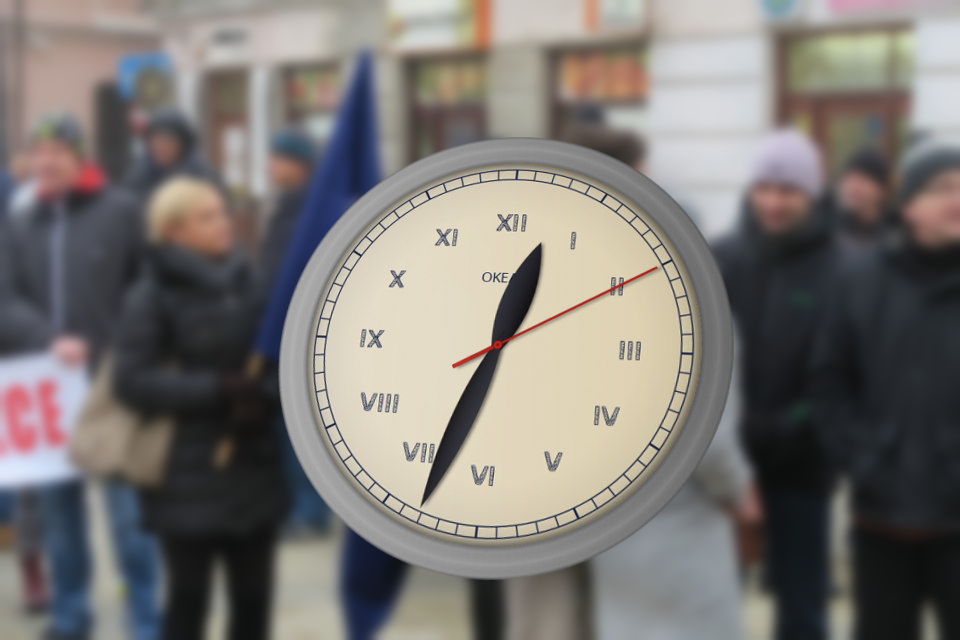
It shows 12h33m10s
